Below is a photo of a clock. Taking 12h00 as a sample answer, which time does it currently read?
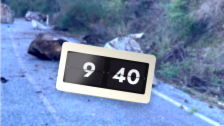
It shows 9h40
